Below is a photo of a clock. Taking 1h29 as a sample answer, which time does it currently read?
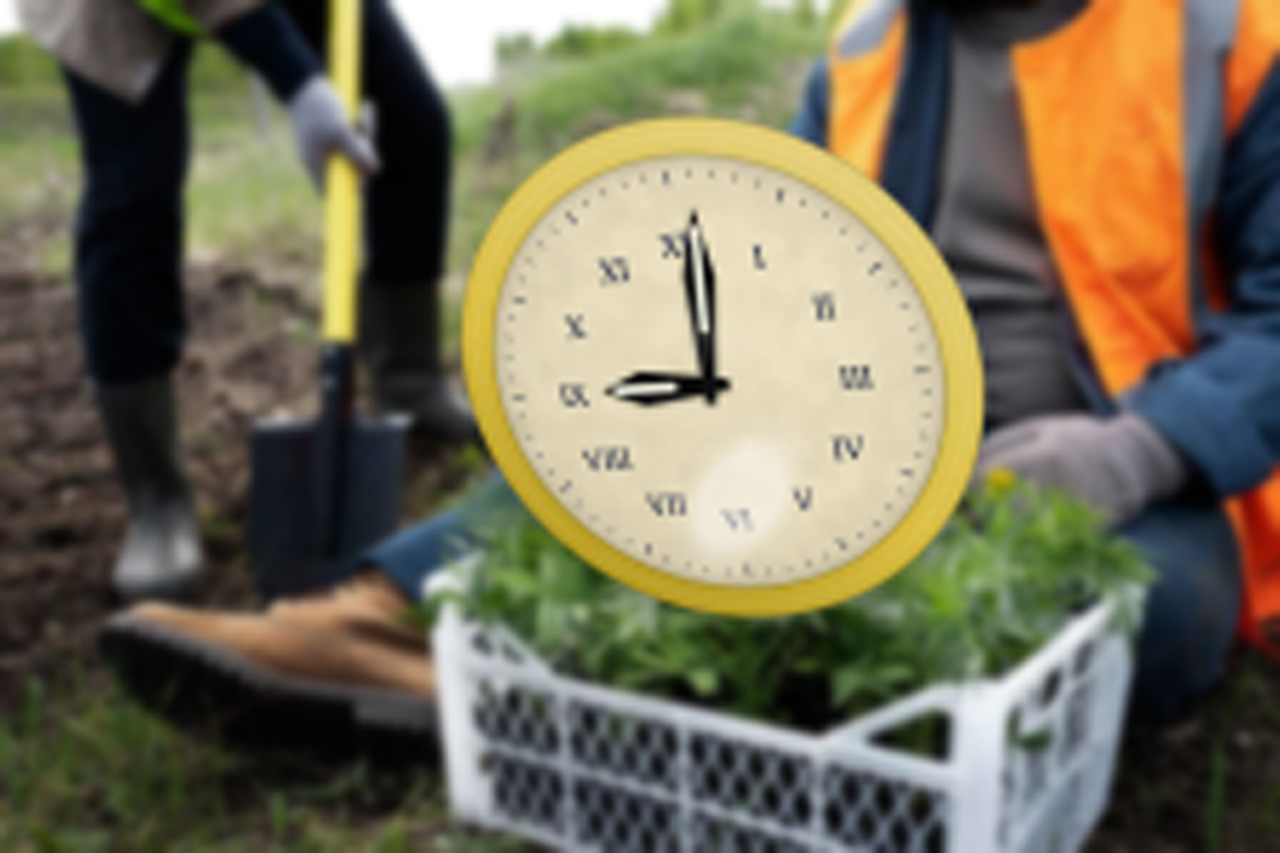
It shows 9h01
